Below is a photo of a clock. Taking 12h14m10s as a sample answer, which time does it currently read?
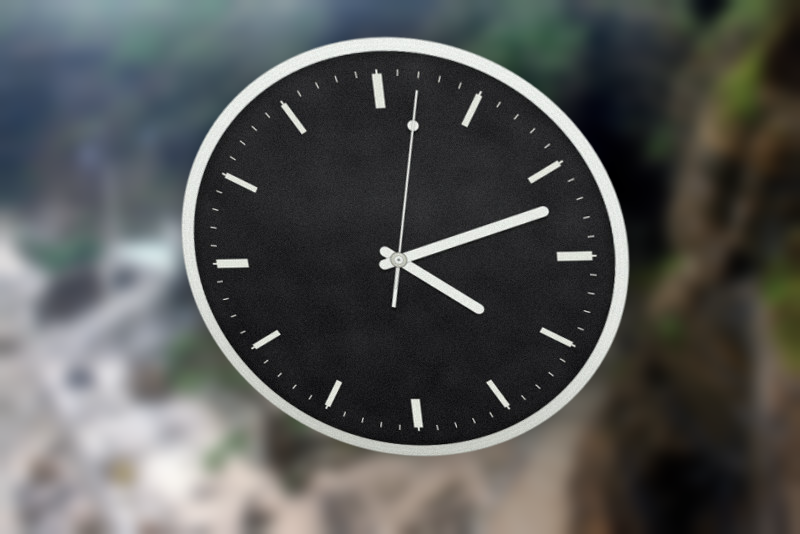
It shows 4h12m02s
